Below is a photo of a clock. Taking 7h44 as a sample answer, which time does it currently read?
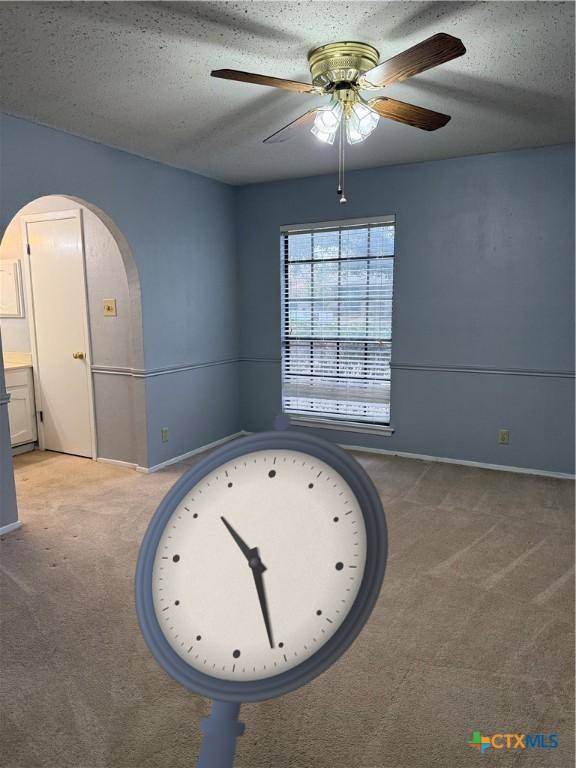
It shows 10h26
